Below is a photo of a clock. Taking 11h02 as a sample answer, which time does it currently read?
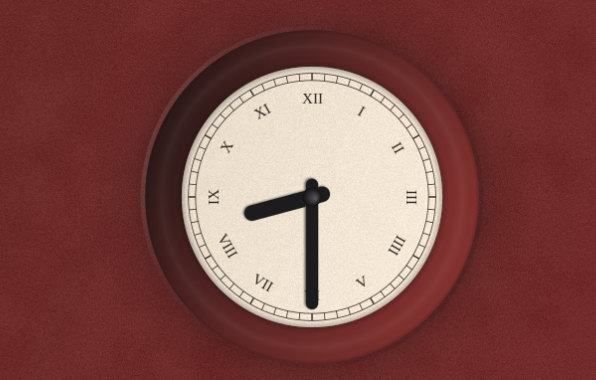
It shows 8h30
